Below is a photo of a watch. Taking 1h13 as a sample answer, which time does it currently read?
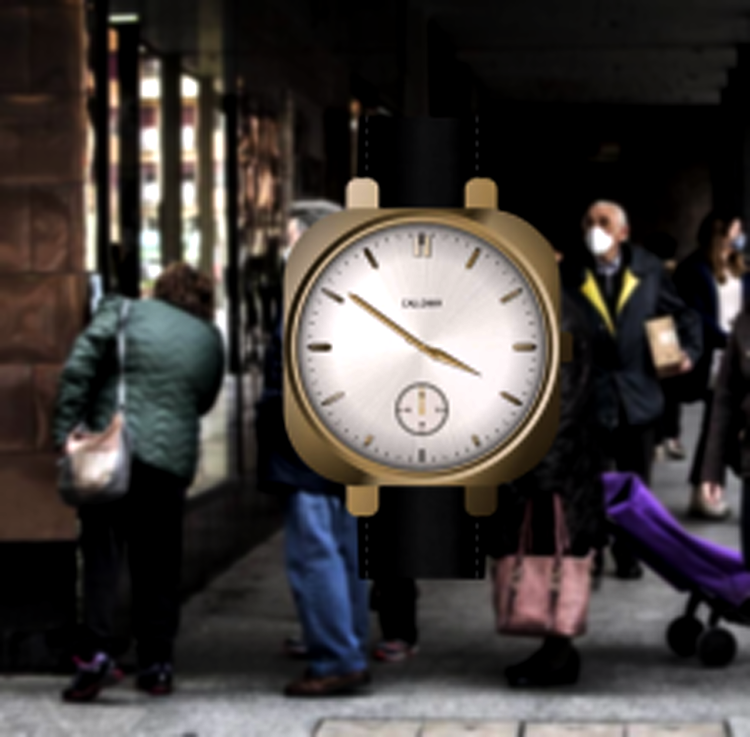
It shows 3h51
